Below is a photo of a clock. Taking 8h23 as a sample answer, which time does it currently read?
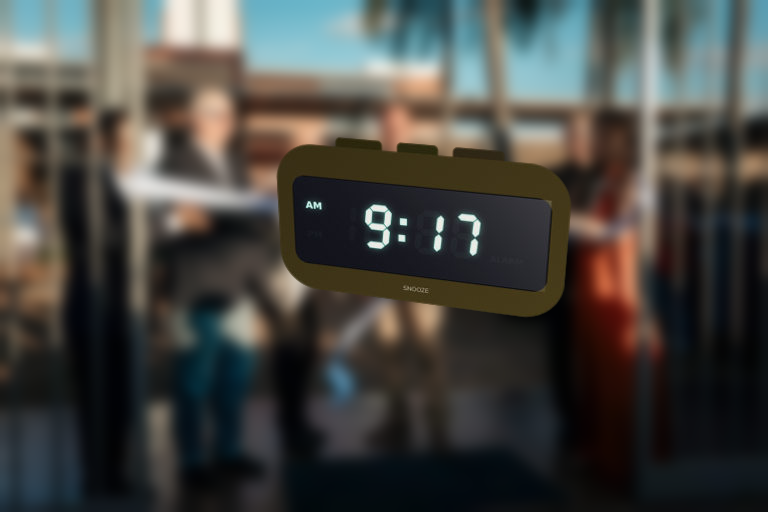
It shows 9h17
